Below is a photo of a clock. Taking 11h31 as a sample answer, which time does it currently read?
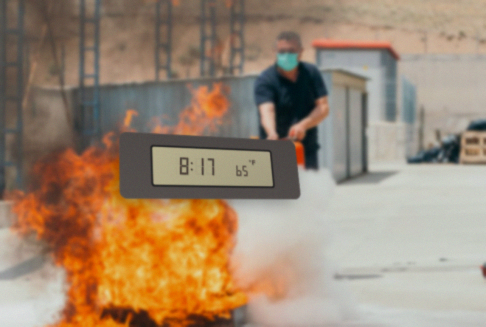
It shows 8h17
